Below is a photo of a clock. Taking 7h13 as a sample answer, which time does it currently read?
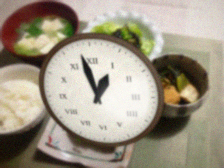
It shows 12h58
